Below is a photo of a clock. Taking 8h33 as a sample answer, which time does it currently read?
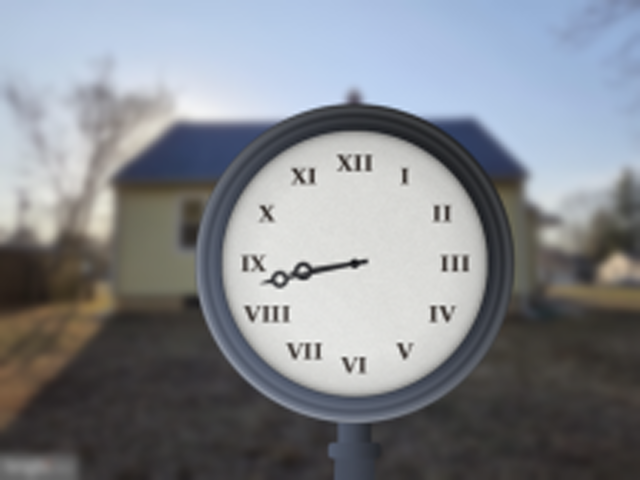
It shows 8h43
